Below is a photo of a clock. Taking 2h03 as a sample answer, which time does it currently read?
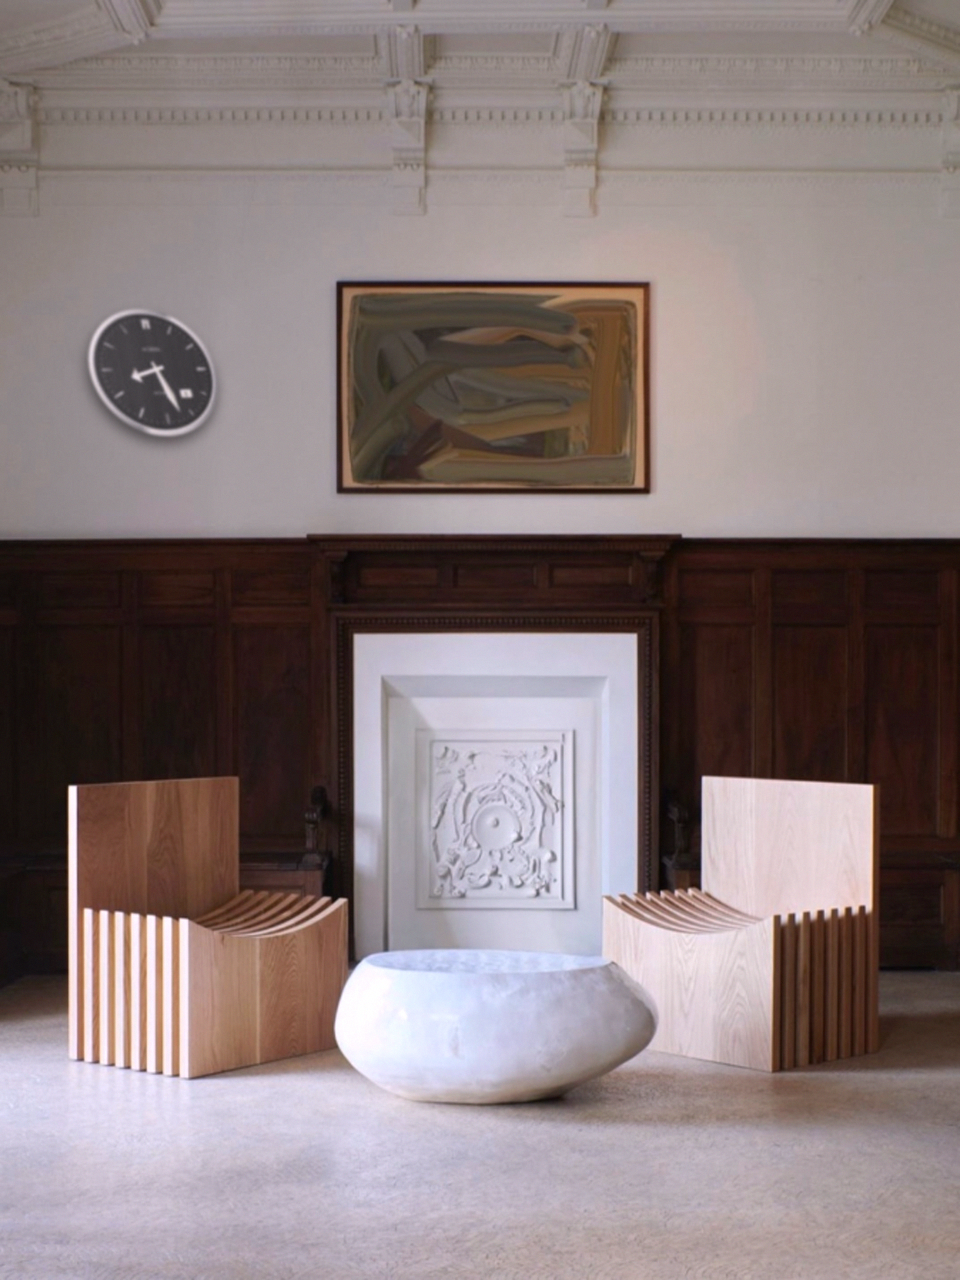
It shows 8h27
